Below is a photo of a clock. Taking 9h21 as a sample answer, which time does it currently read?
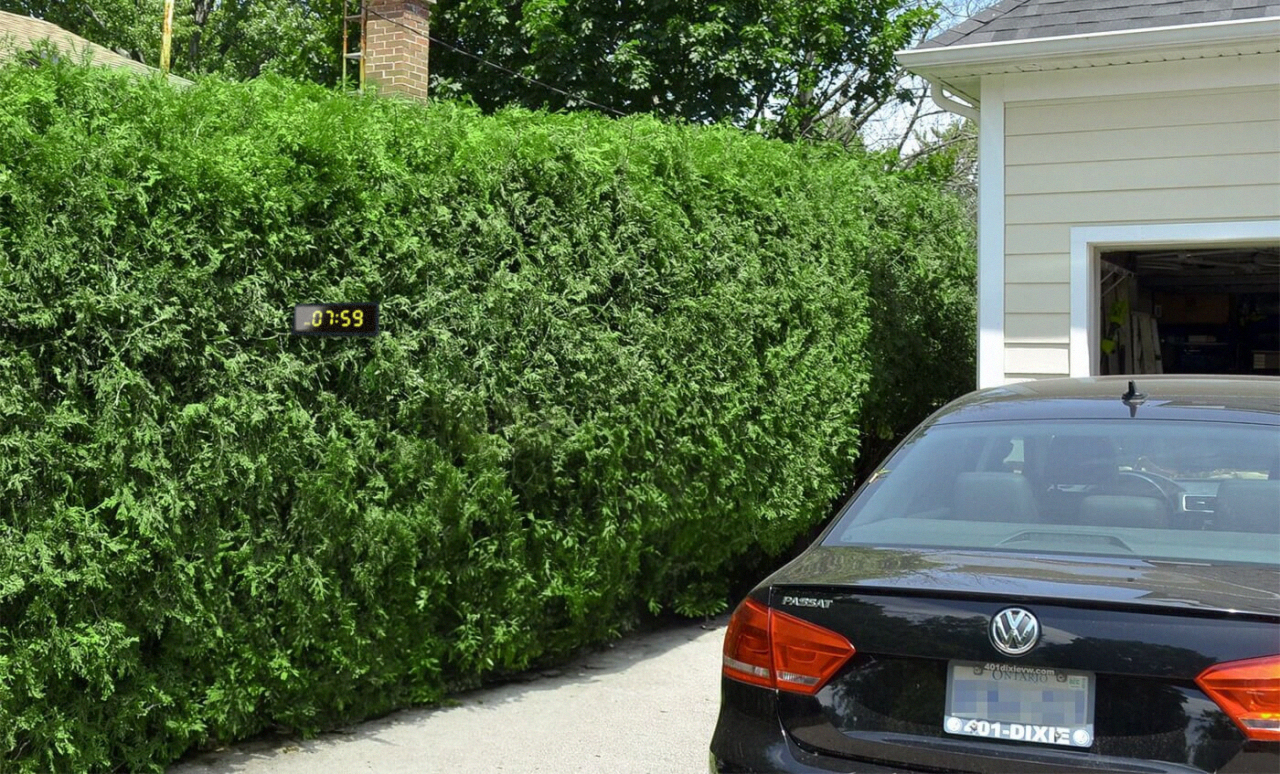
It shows 7h59
